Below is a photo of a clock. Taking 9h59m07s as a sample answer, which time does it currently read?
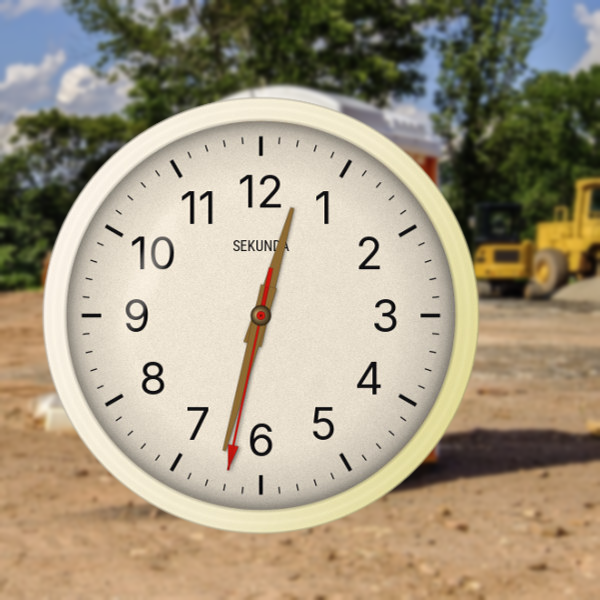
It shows 12h32m32s
